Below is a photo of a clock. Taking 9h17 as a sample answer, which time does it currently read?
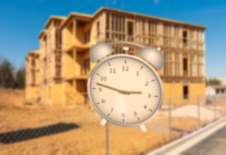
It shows 2h47
